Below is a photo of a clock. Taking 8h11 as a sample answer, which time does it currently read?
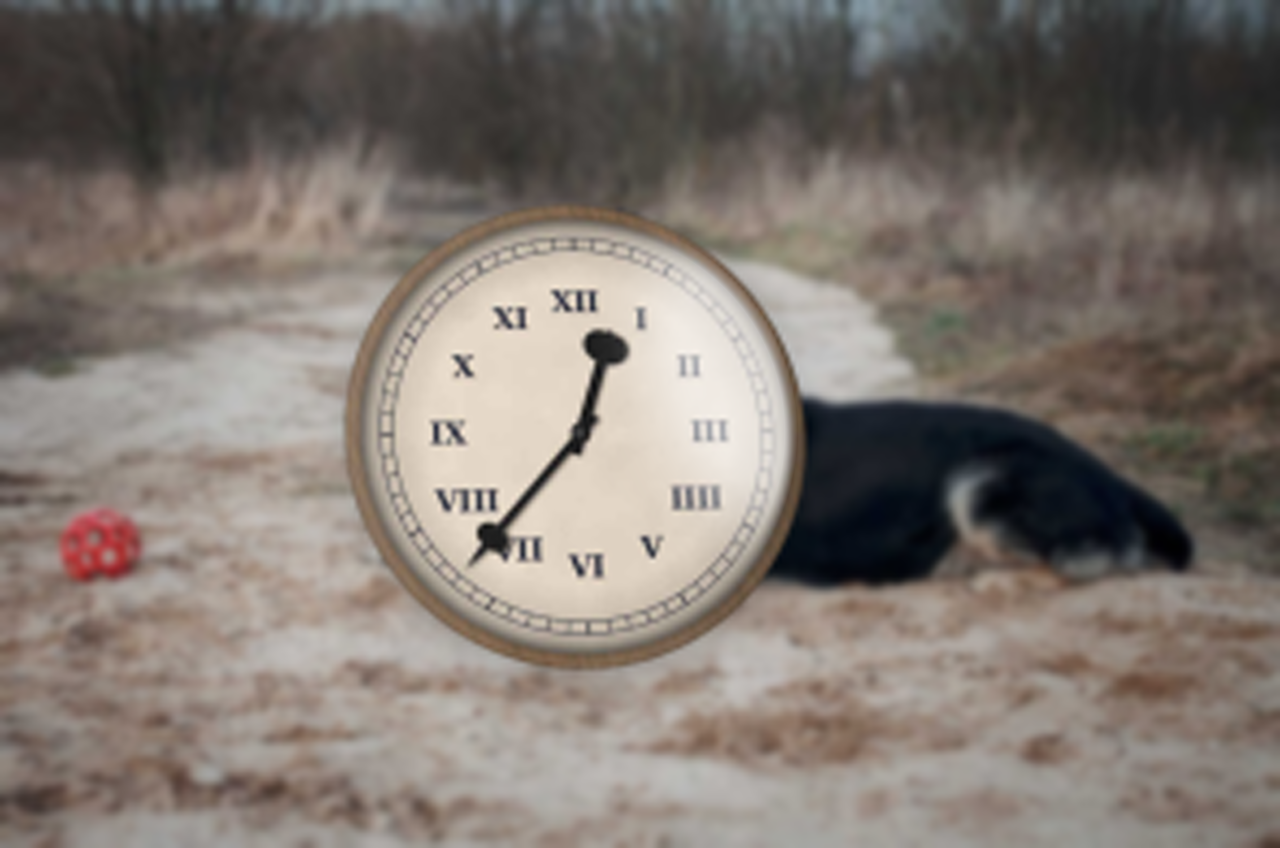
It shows 12h37
